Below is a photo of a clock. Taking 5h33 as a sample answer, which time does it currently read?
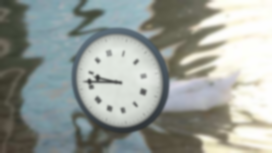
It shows 9h47
